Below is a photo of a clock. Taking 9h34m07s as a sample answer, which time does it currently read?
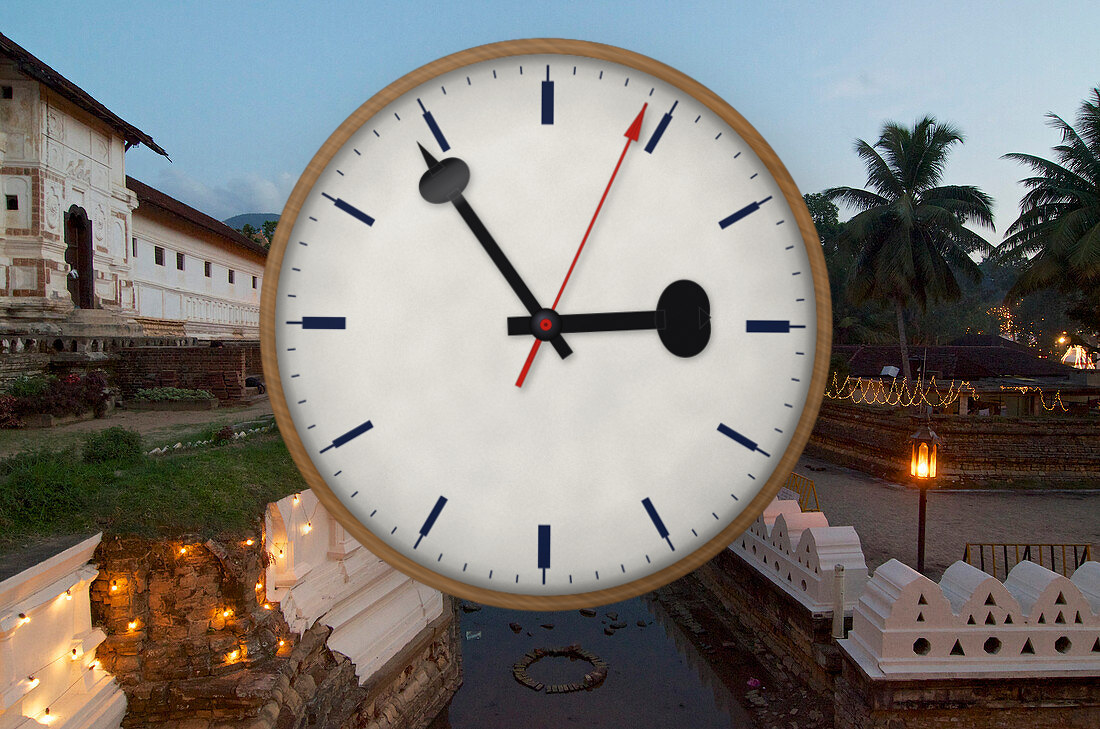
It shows 2h54m04s
